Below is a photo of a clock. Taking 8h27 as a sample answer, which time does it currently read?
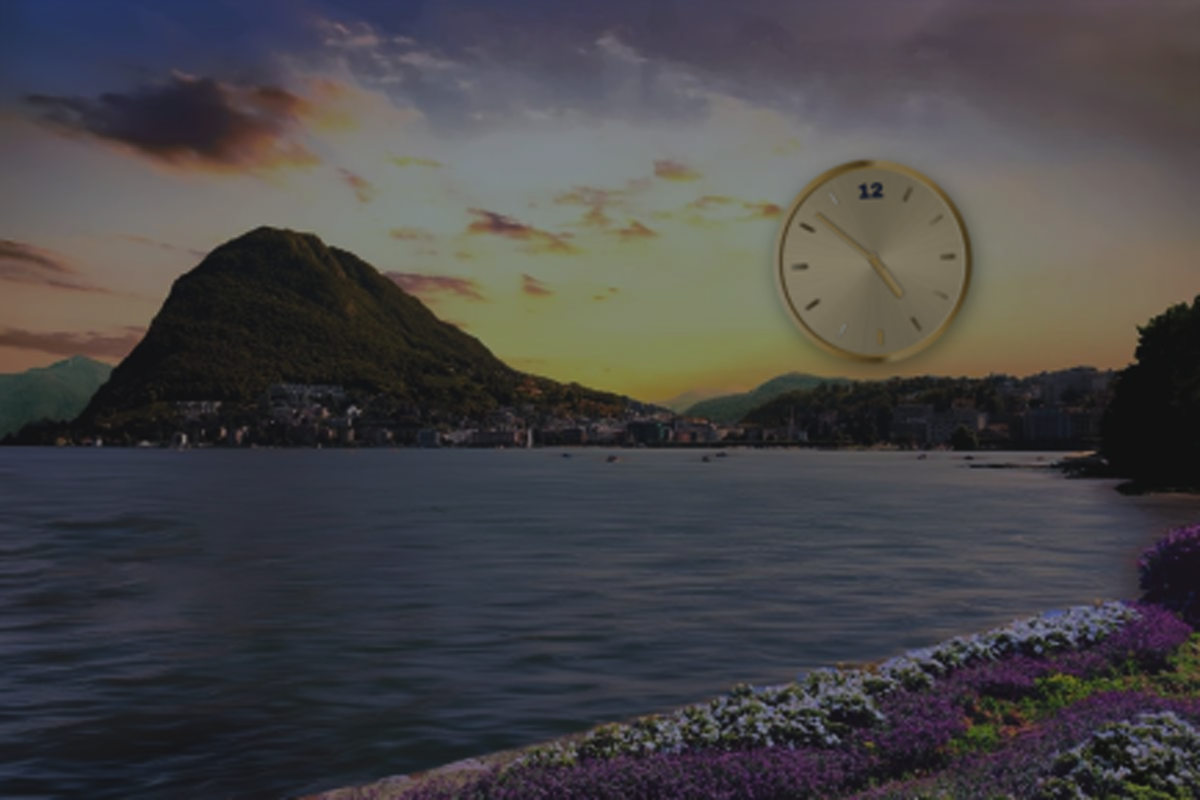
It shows 4h52
